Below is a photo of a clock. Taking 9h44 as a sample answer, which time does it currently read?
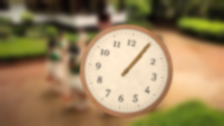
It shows 1h05
